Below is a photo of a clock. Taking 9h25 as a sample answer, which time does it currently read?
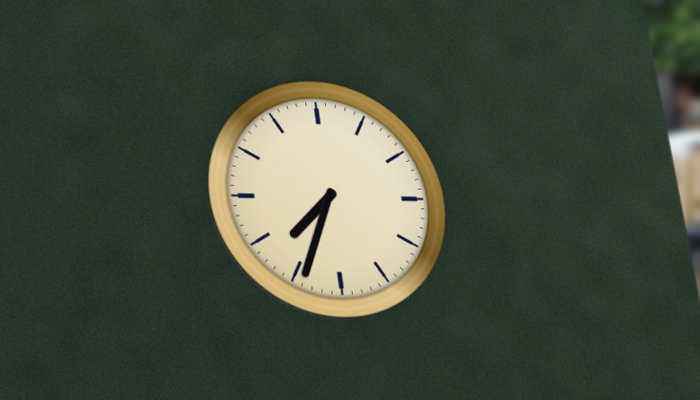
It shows 7h34
